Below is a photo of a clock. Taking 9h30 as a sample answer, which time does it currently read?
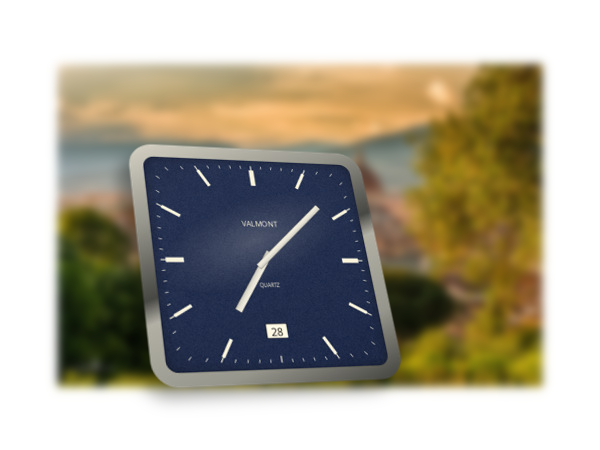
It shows 7h08
